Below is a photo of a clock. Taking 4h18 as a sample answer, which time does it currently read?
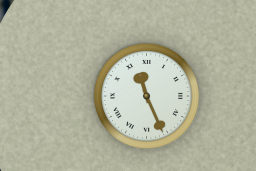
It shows 11h26
